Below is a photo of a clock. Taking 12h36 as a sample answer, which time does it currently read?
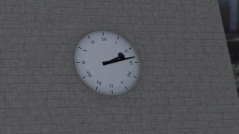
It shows 2h13
